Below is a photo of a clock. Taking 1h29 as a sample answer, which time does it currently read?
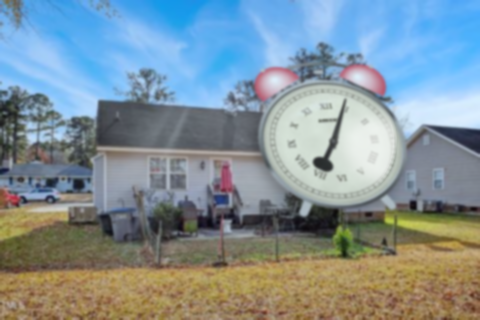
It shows 7h04
